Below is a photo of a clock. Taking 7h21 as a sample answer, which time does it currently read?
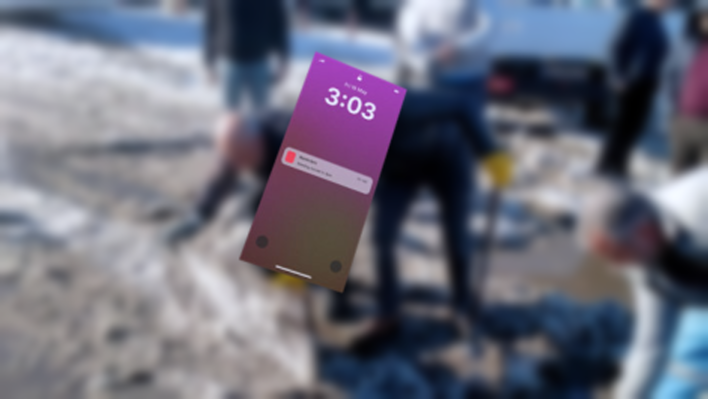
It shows 3h03
